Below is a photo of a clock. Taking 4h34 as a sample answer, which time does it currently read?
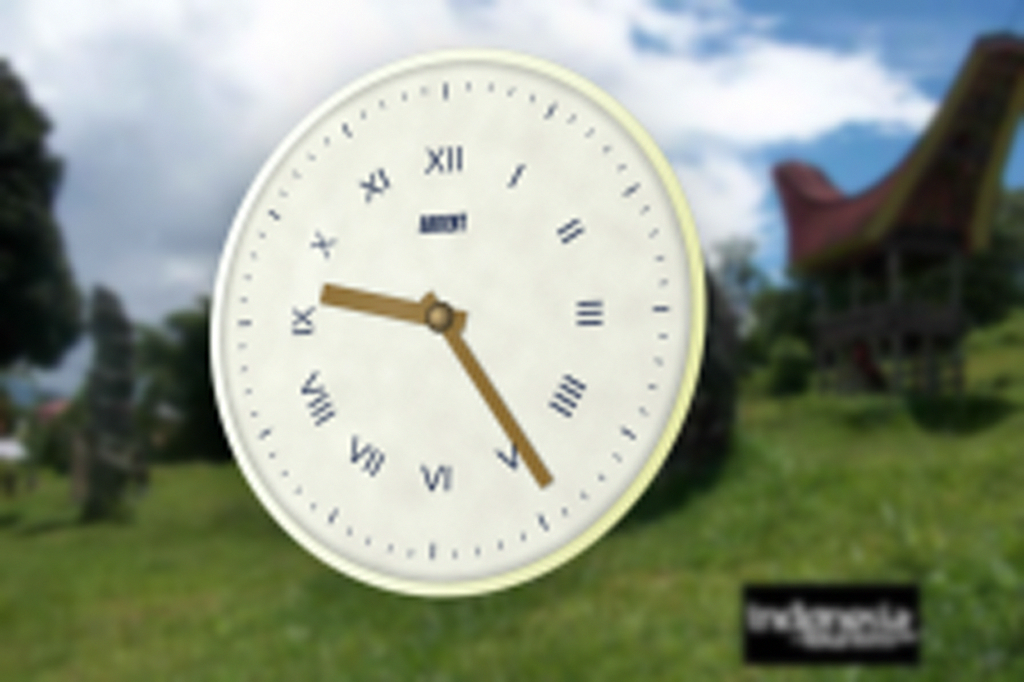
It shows 9h24
